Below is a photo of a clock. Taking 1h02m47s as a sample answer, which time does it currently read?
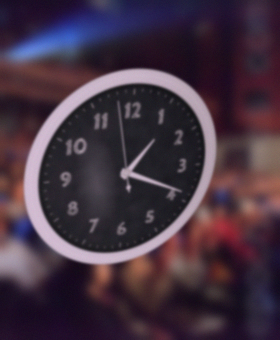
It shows 1h18m58s
